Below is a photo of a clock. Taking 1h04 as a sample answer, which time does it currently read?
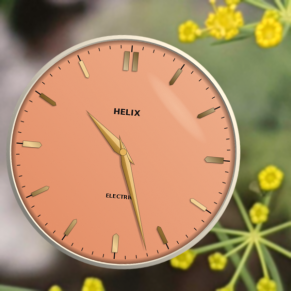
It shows 10h27
